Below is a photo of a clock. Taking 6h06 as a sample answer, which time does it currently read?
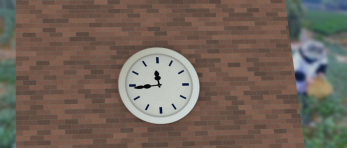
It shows 11h44
